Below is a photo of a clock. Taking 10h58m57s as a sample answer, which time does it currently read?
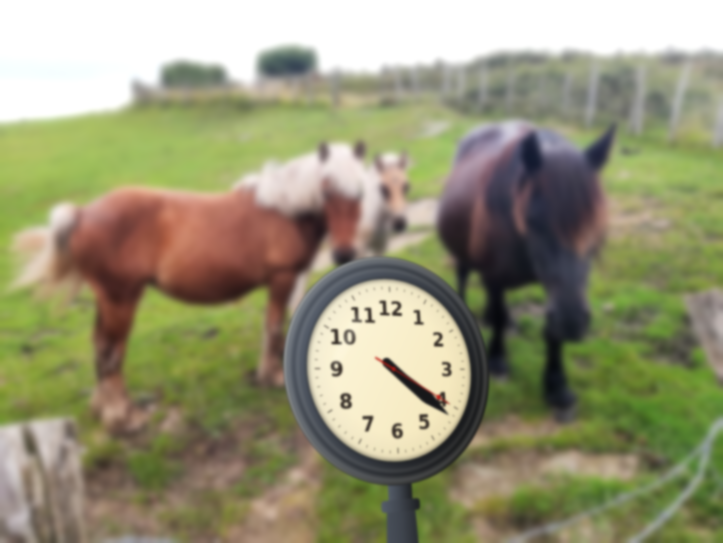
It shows 4h21m20s
